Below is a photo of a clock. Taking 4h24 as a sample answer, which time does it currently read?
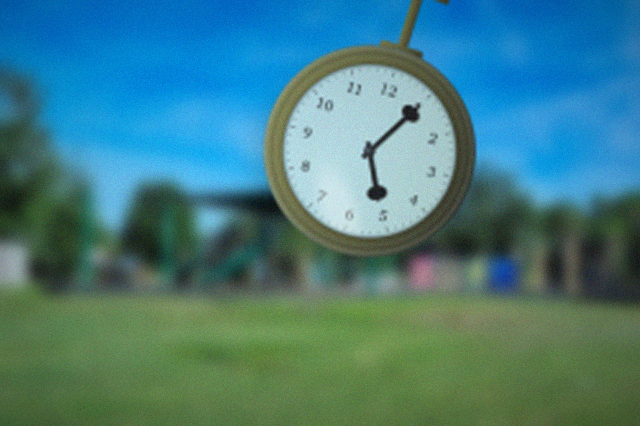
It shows 5h05
